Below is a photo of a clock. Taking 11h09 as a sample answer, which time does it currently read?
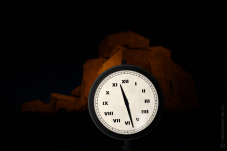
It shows 11h28
